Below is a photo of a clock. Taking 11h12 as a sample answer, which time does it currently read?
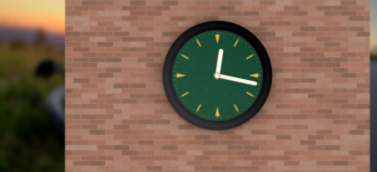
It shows 12h17
